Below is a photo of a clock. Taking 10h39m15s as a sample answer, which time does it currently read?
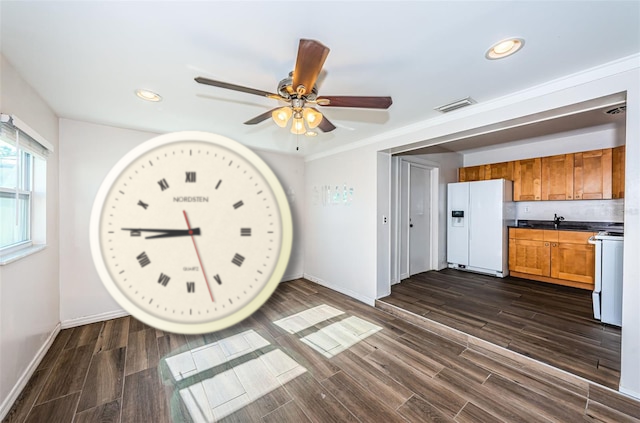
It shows 8h45m27s
